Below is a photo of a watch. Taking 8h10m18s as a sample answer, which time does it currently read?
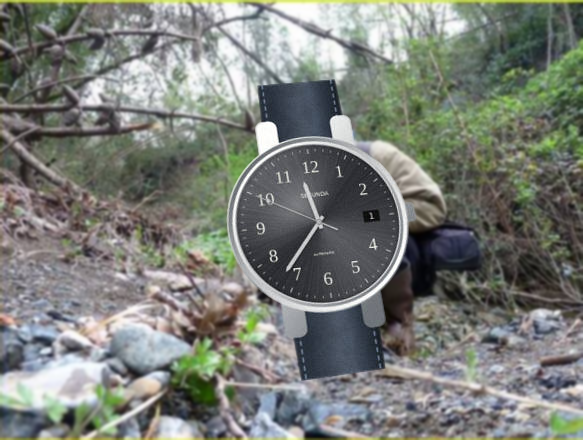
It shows 11h36m50s
